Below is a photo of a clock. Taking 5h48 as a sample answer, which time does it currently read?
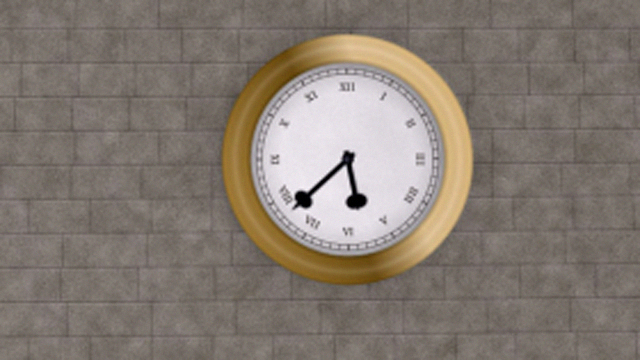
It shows 5h38
